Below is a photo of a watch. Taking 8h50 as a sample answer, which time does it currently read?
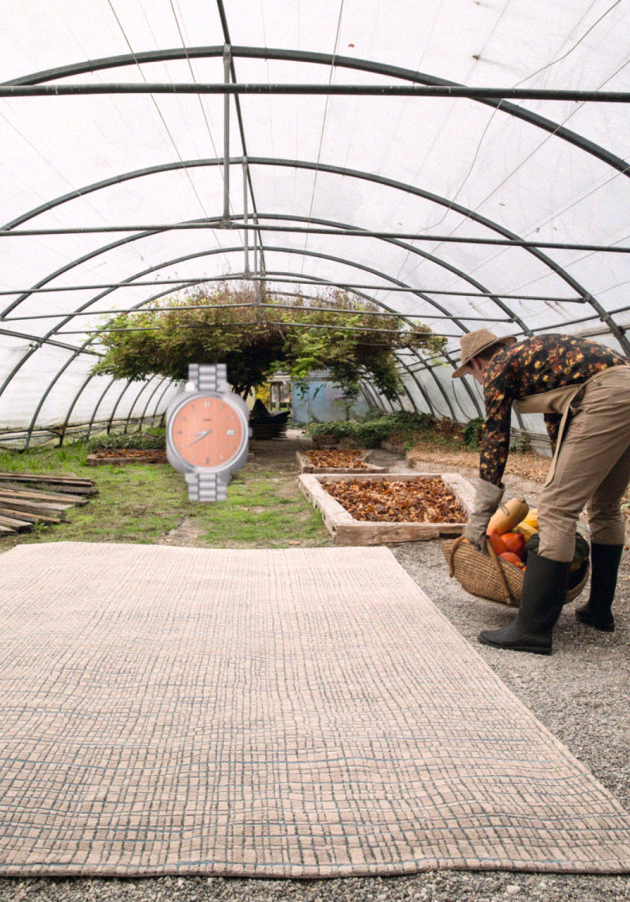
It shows 8h39
